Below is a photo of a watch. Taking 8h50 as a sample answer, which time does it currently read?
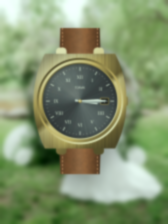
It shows 3h15
